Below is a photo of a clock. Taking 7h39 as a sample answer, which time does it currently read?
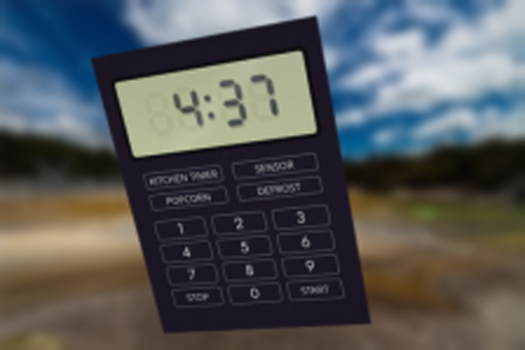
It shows 4h37
